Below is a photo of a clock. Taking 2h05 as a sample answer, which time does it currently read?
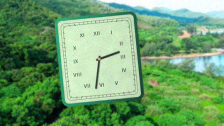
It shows 2h32
